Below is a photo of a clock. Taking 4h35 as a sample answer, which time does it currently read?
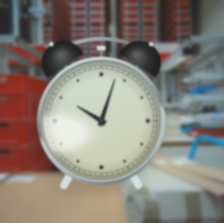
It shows 10h03
